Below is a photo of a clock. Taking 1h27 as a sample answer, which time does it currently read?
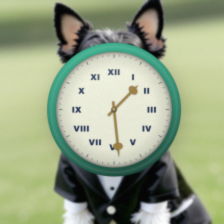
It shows 1h29
